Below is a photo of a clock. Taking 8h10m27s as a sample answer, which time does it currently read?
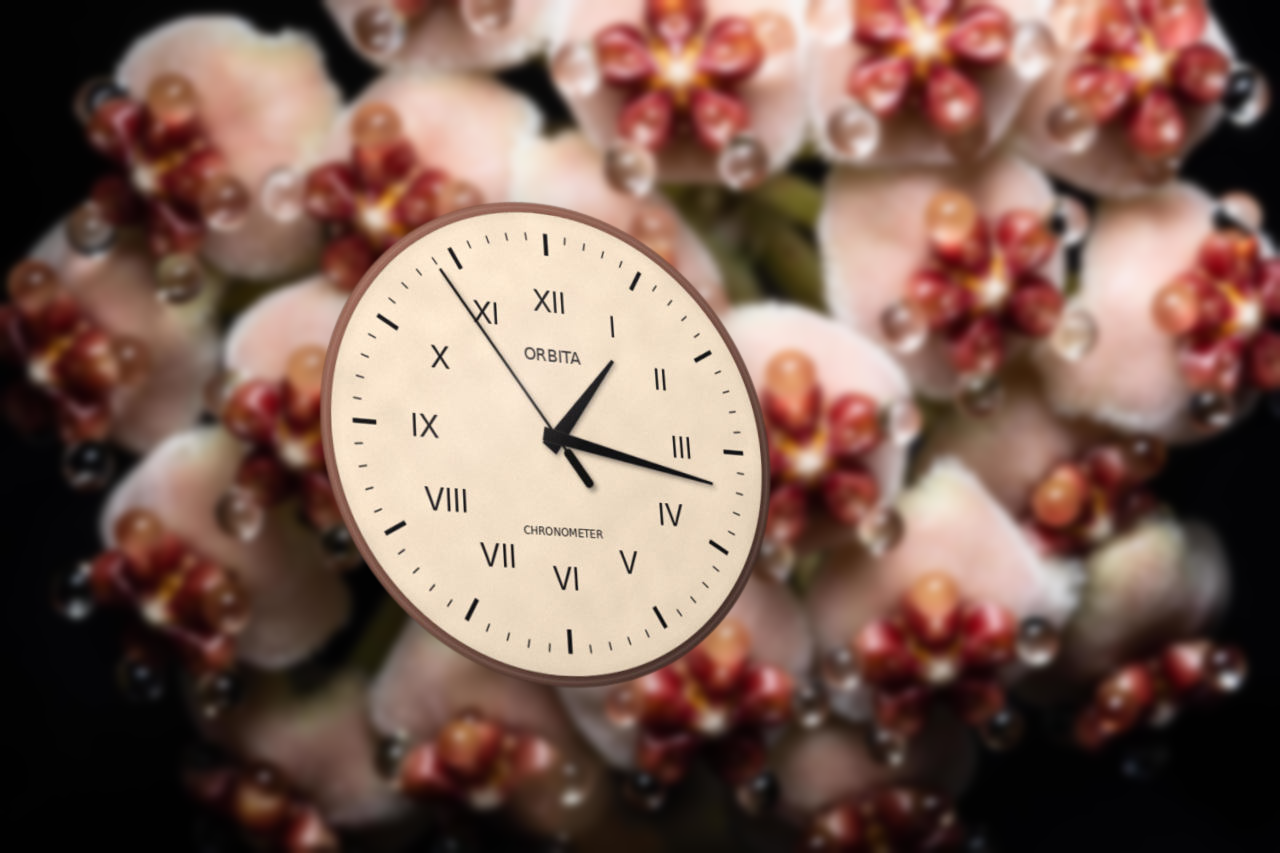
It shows 1h16m54s
